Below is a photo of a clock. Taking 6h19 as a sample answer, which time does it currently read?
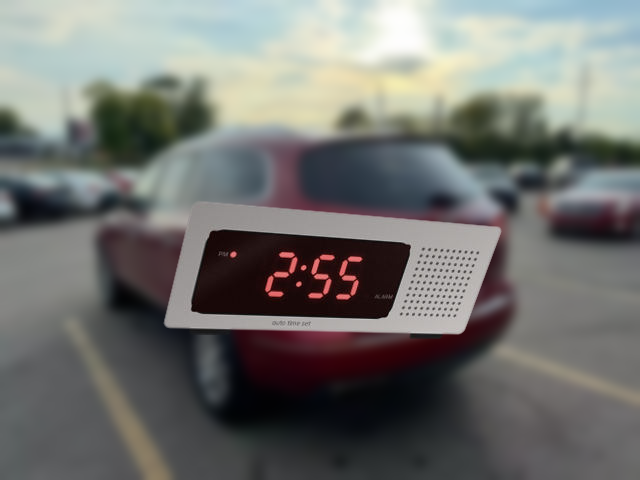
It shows 2h55
